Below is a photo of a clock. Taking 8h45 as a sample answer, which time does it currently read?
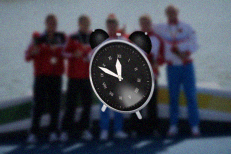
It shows 11h48
